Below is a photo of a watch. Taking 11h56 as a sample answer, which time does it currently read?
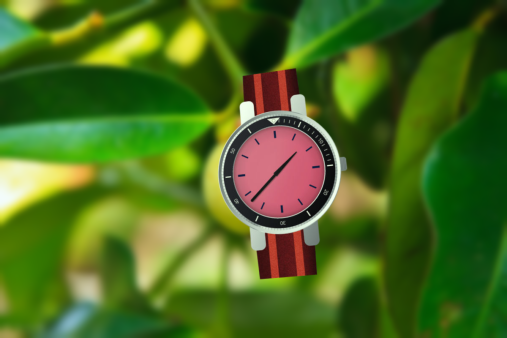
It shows 1h38
